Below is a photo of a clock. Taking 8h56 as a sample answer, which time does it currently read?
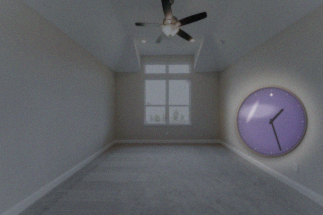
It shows 1h27
